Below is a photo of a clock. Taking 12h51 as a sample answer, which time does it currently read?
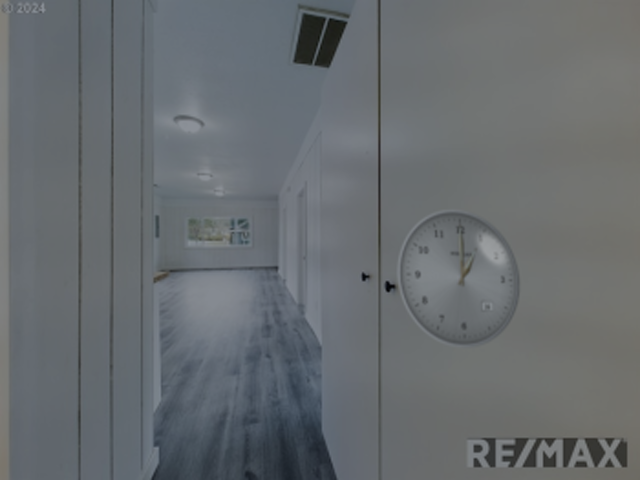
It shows 1h00
